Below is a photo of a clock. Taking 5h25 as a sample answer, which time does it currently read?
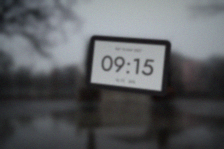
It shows 9h15
